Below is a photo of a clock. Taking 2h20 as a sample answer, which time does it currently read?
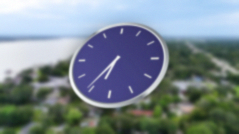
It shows 6h36
